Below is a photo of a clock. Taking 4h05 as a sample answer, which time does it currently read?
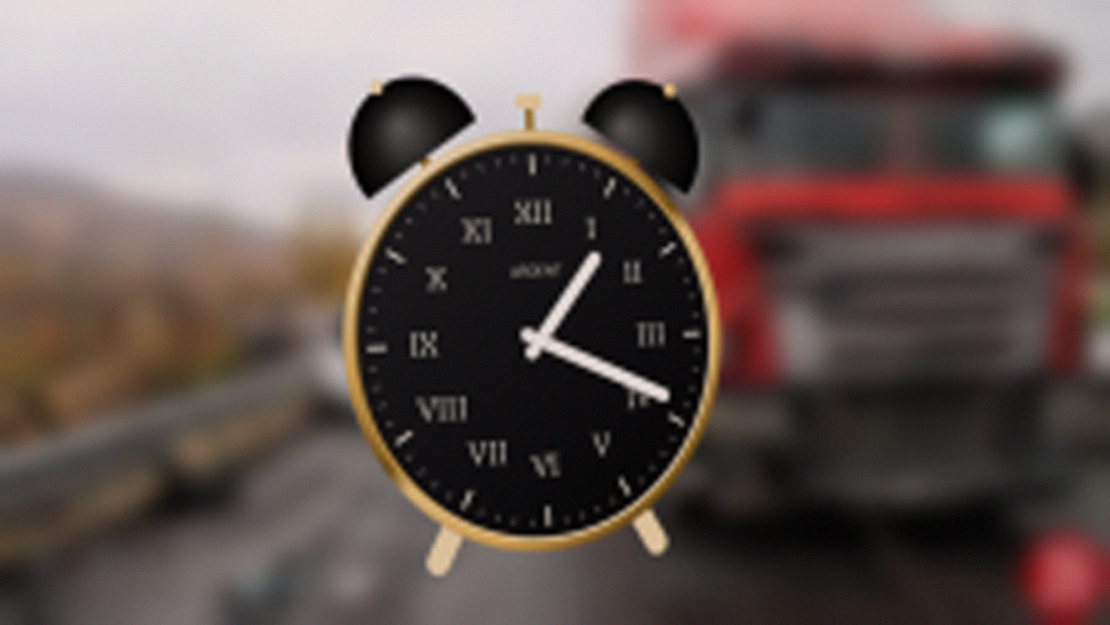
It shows 1h19
